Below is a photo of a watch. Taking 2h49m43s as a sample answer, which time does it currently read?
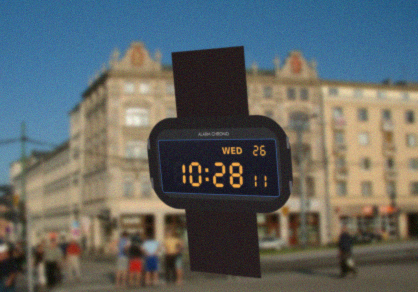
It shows 10h28m11s
